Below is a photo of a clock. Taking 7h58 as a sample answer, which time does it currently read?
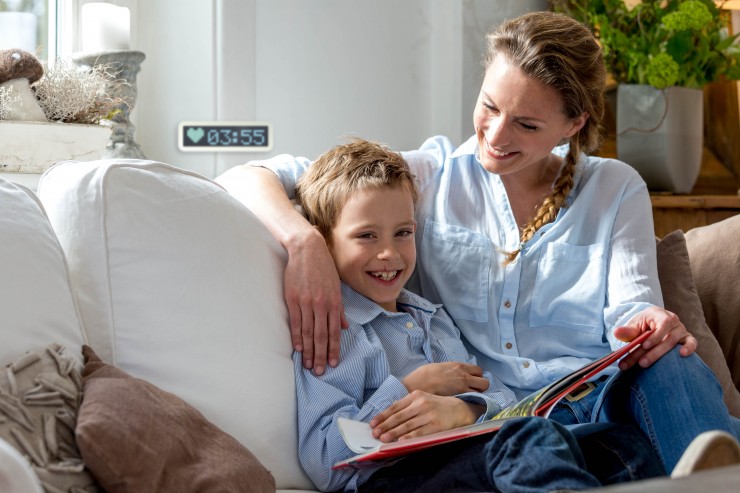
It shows 3h55
